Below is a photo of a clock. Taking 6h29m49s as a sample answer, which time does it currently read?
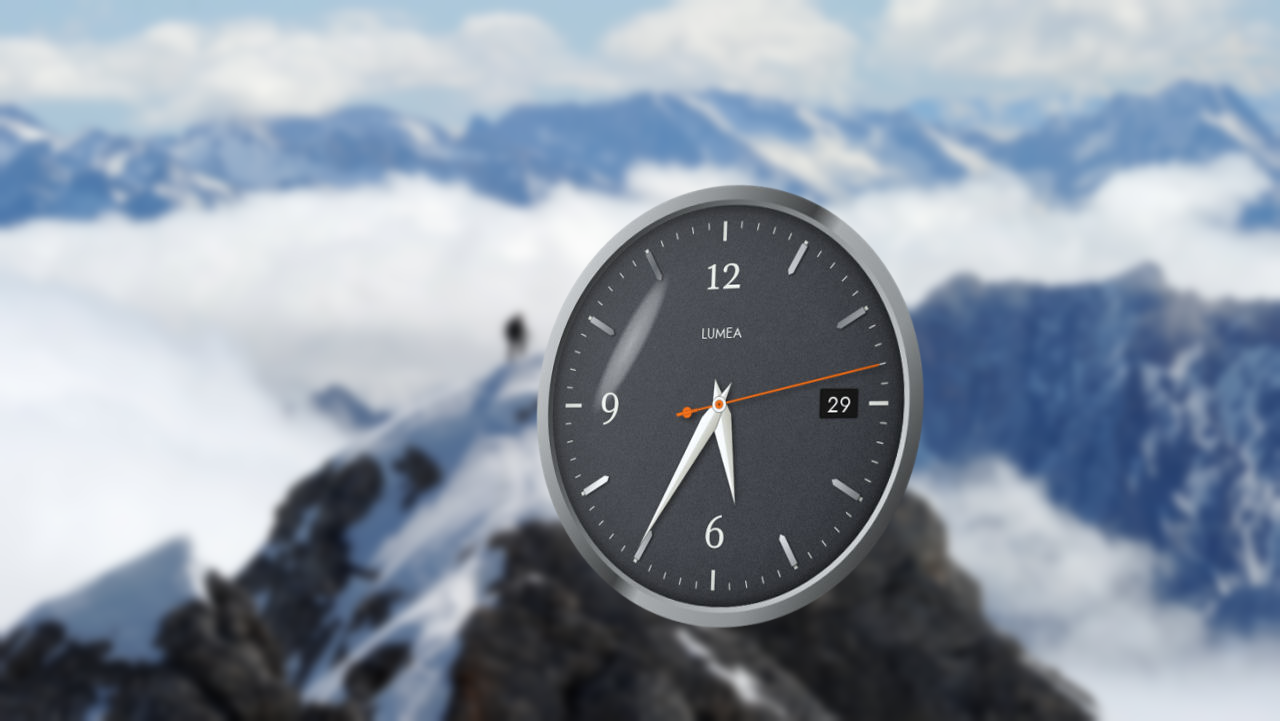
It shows 5h35m13s
